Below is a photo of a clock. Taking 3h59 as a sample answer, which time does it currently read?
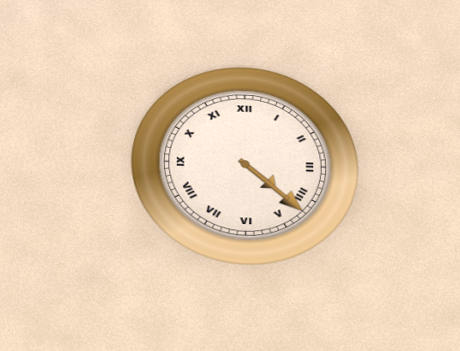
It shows 4h22
